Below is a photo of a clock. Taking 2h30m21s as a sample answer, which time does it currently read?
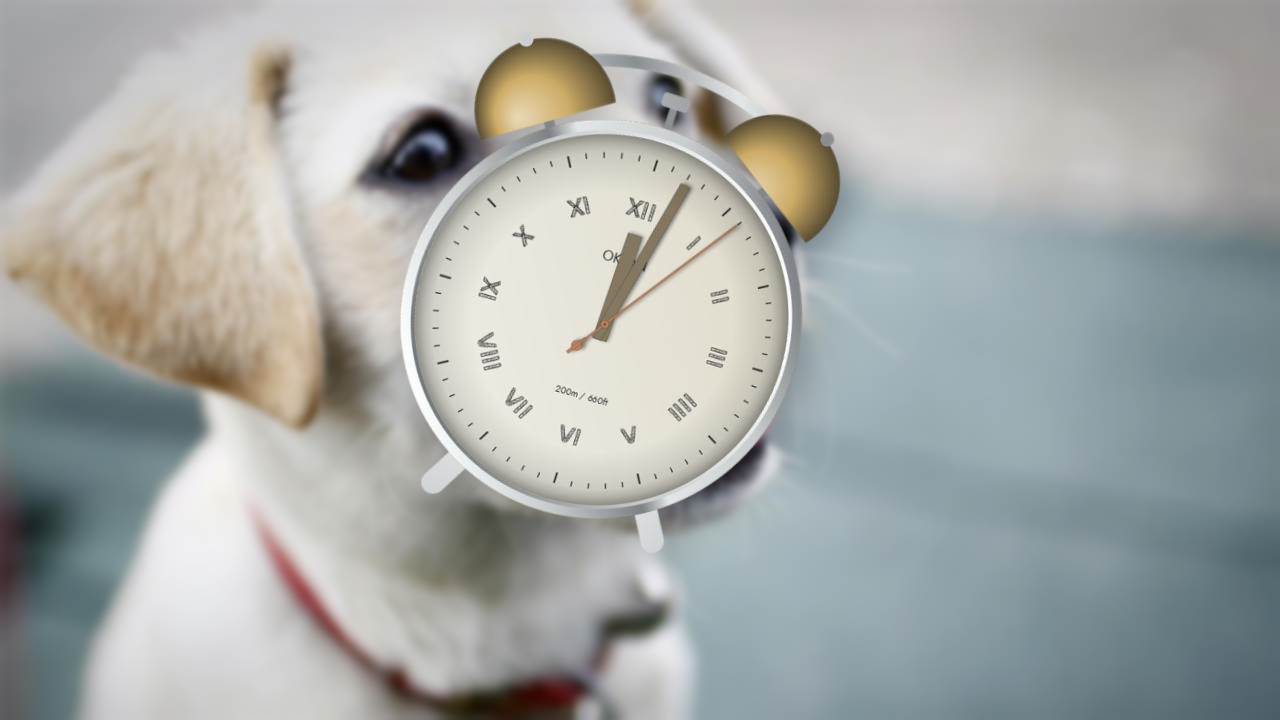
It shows 12h02m06s
